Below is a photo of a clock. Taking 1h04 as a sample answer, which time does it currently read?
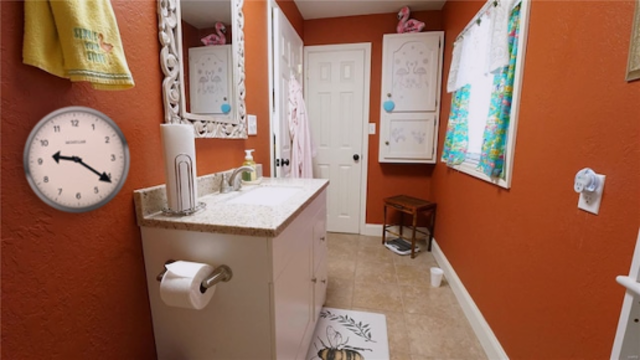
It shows 9h21
